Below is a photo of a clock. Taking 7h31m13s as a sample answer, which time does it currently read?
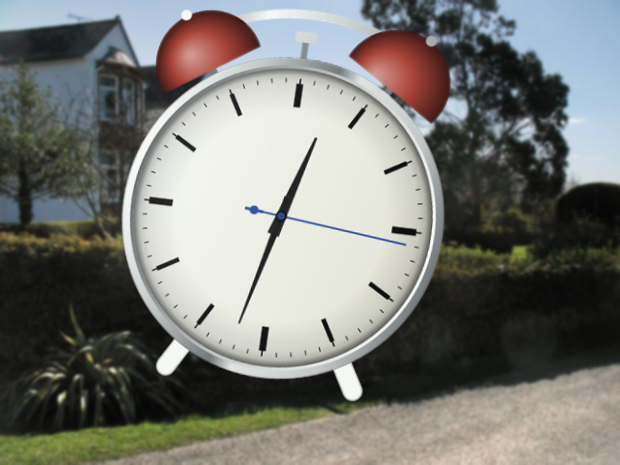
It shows 12h32m16s
